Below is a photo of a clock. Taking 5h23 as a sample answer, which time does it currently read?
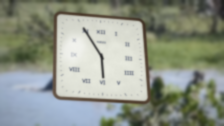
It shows 5h55
